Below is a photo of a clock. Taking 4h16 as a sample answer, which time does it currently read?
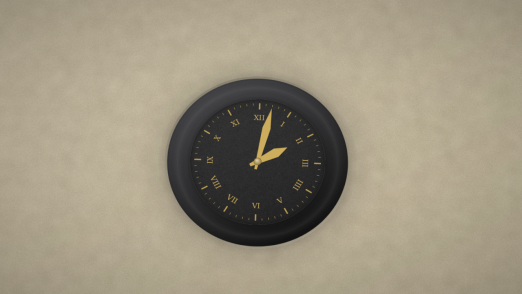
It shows 2h02
